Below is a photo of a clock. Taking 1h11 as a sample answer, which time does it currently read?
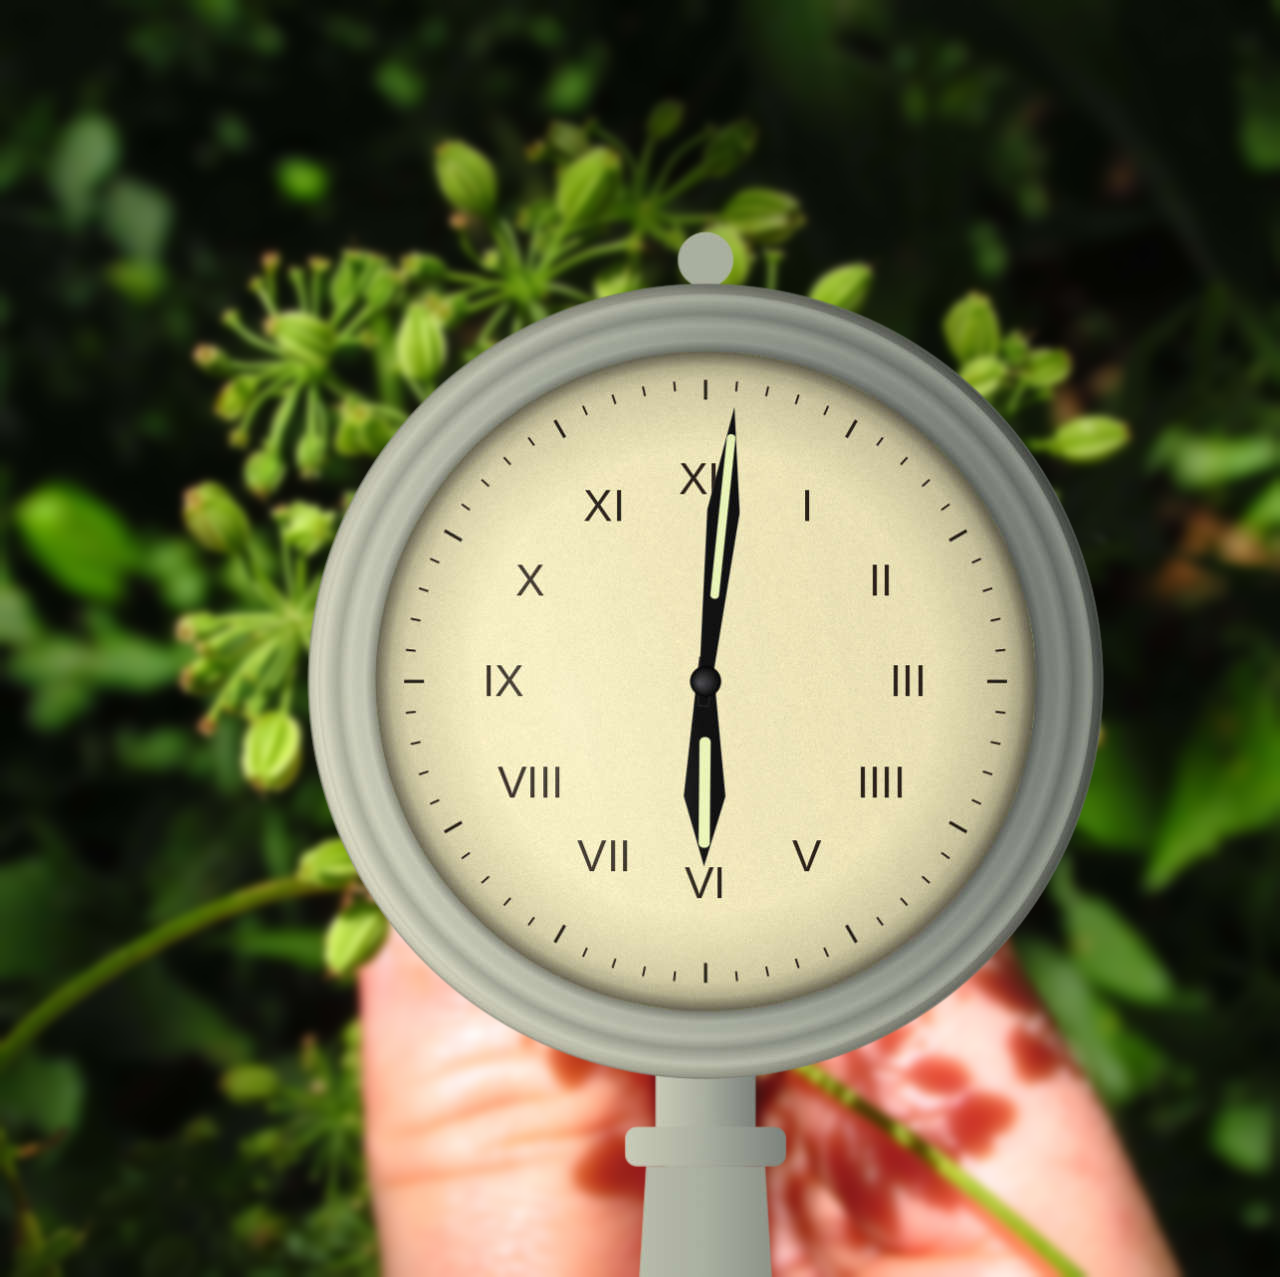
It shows 6h01
